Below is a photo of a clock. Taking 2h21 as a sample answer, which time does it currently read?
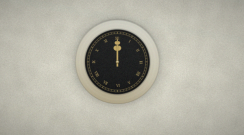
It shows 12h00
